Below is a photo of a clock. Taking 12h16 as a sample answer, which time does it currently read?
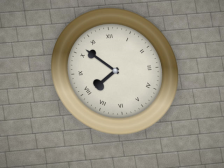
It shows 7h52
